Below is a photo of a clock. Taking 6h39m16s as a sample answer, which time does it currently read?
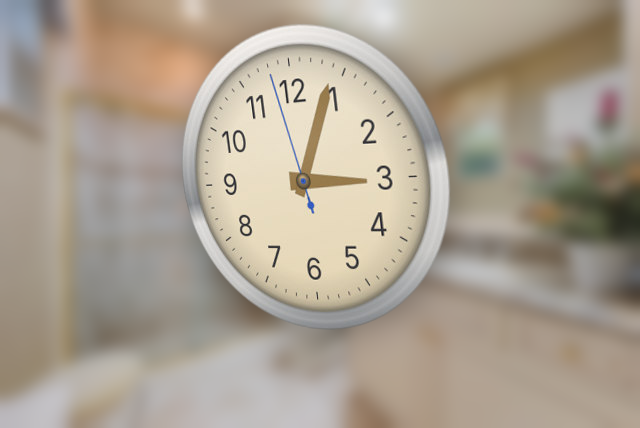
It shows 3h03m58s
